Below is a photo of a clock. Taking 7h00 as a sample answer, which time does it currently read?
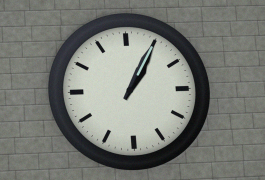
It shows 1h05
